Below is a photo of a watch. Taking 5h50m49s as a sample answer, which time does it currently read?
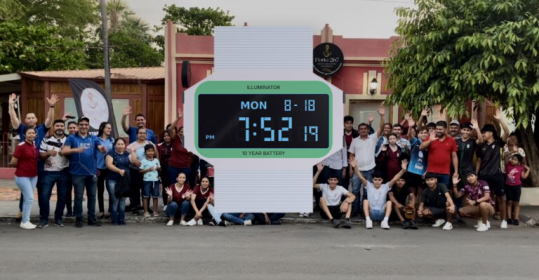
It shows 7h52m19s
